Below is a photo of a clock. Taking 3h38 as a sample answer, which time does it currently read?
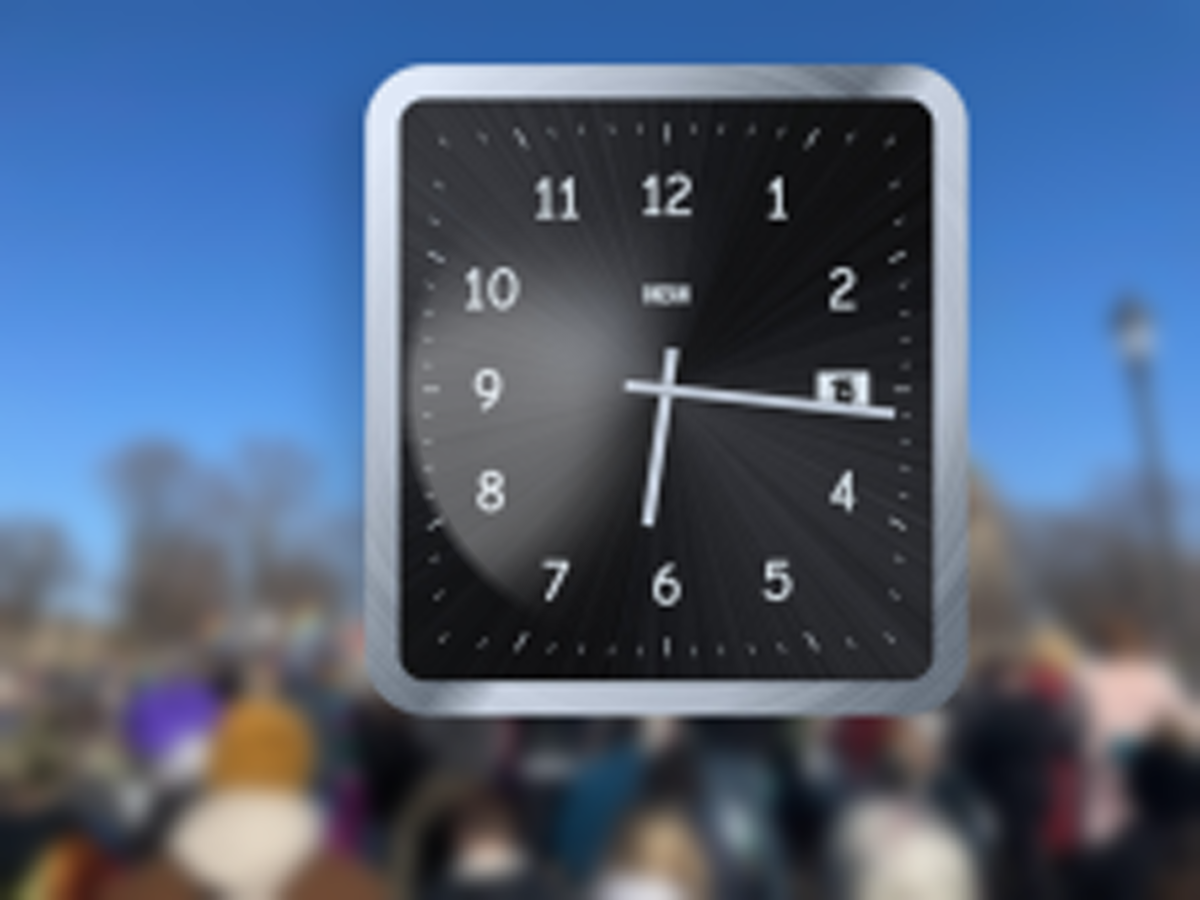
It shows 6h16
